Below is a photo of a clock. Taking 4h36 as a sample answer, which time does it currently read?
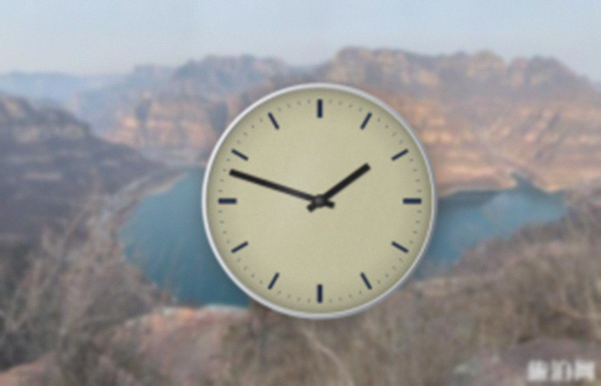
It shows 1h48
